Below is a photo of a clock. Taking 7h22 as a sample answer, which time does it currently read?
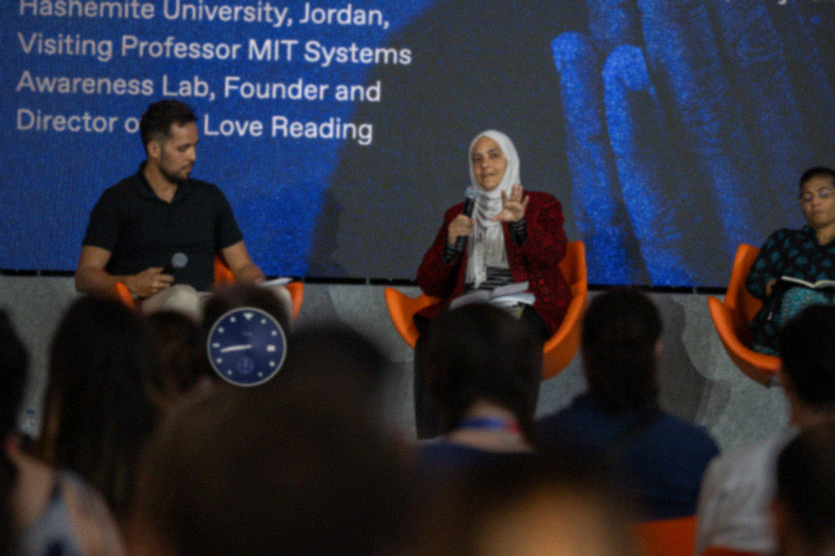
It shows 8h43
